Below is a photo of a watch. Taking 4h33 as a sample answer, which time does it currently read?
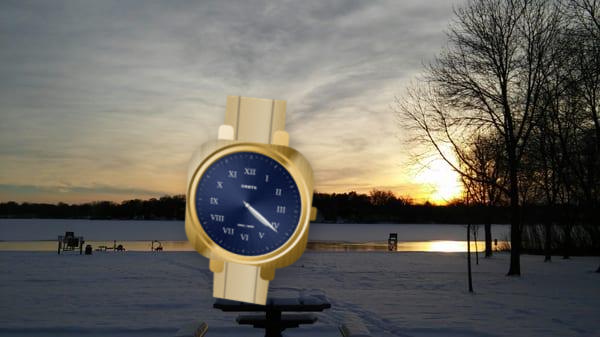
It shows 4h21
